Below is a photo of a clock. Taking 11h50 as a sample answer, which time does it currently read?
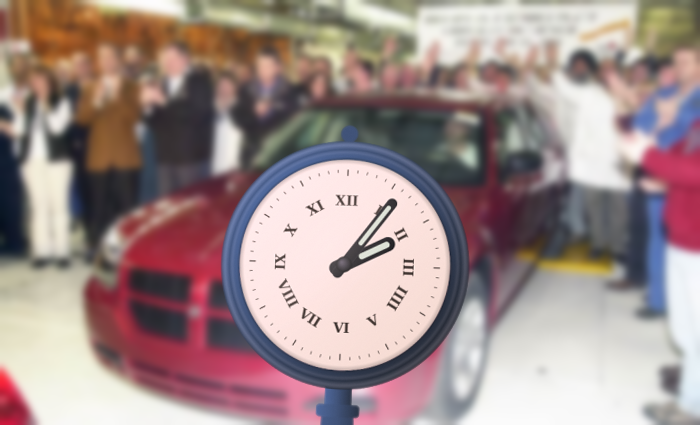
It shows 2h06
